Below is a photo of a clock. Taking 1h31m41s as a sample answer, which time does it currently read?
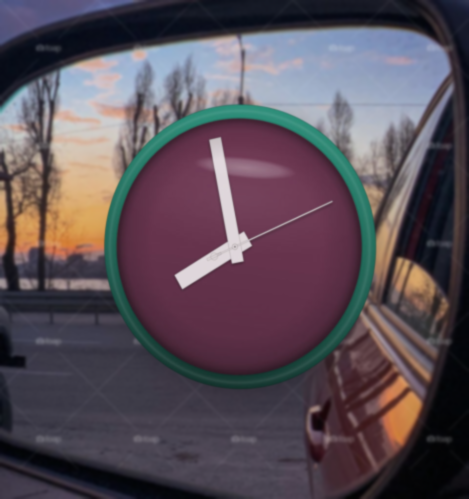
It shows 7h58m11s
